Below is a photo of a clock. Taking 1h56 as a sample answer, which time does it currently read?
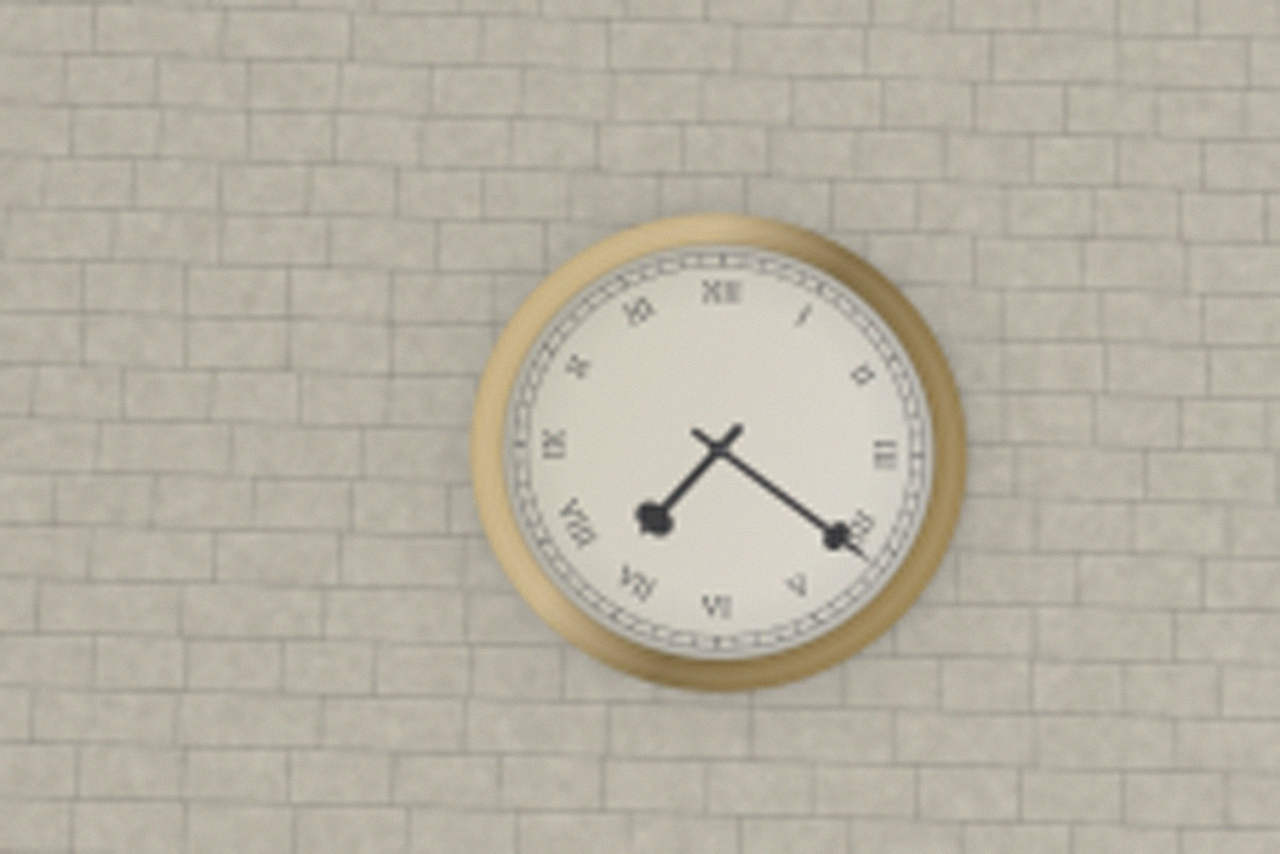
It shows 7h21
